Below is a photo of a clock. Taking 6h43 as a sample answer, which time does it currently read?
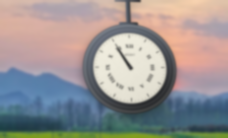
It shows 10h55
